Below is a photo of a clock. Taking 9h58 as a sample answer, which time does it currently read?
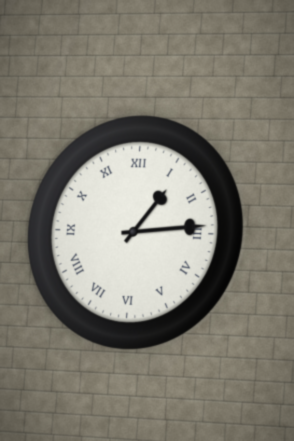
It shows 1h14
